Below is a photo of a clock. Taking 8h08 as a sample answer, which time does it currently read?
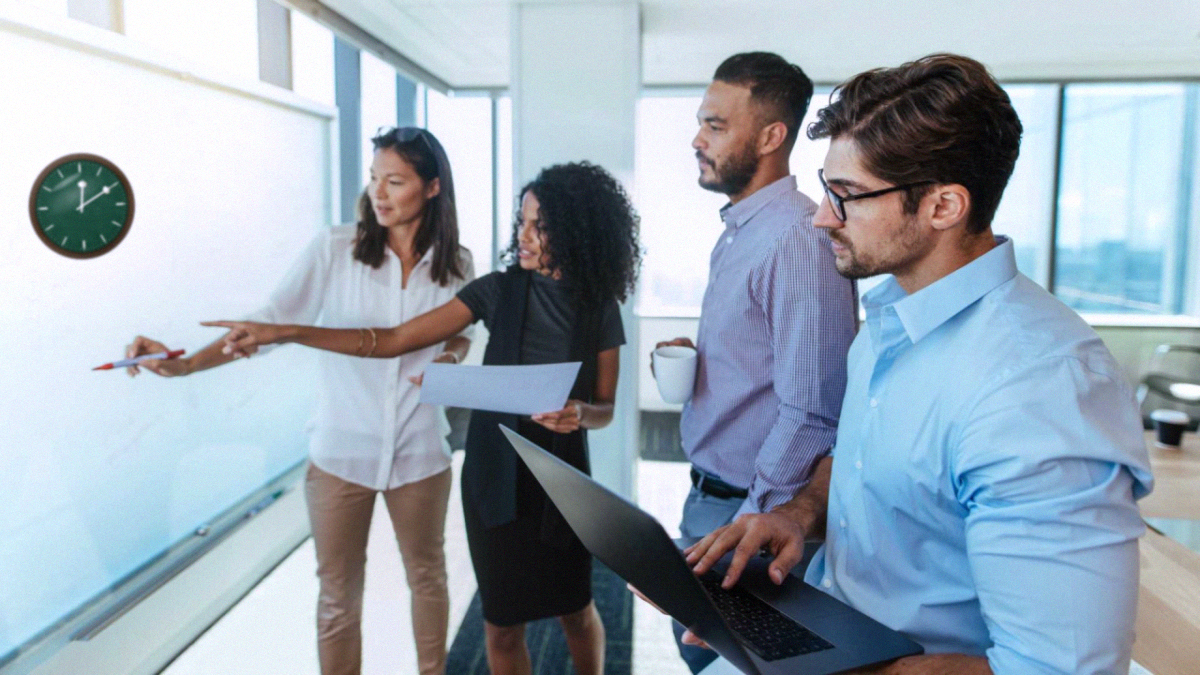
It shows 12h10
